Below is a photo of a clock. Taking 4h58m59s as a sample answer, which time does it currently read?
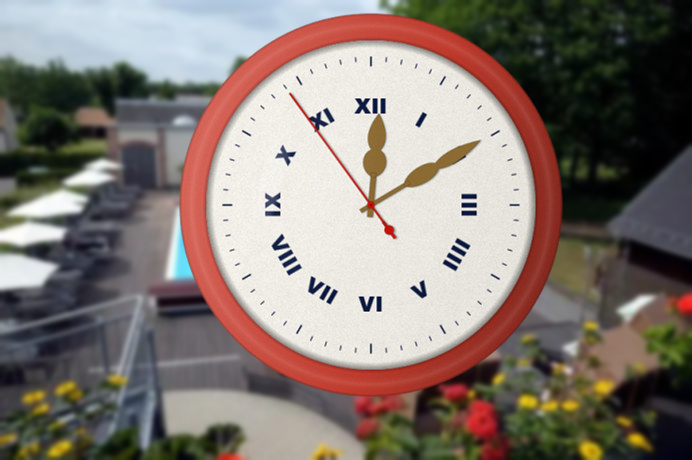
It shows 12h09m54s
